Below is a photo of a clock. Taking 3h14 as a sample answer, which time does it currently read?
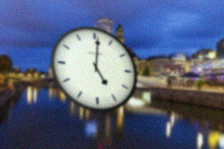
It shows 5h01
